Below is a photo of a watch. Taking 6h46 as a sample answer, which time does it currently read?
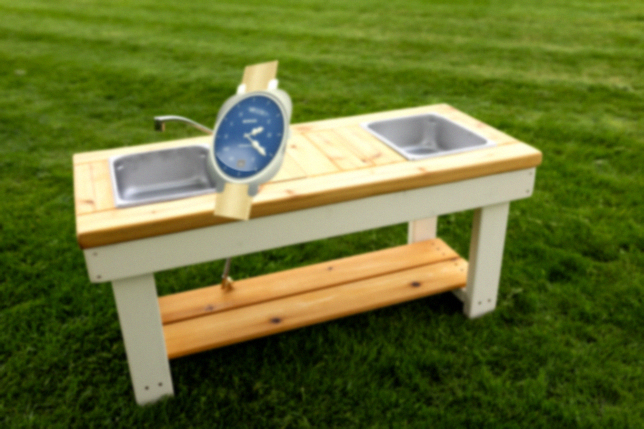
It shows 2h21
